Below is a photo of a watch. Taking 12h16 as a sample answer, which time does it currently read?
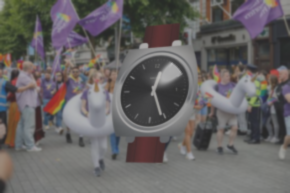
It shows 12h26
